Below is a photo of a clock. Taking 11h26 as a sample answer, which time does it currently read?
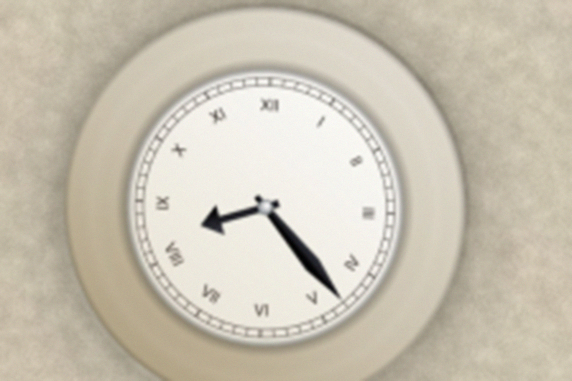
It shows 8h23
